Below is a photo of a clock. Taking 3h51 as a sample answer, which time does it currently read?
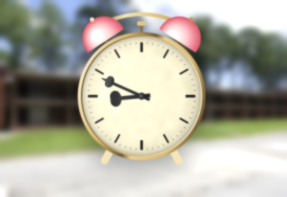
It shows 8h49
